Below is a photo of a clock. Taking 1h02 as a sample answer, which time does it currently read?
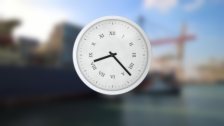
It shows 8h23
